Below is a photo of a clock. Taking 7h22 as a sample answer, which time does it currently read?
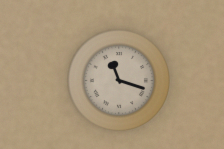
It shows 11h18
